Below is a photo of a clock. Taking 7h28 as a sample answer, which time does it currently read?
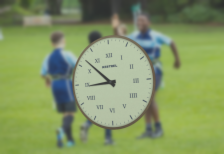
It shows 8h52
